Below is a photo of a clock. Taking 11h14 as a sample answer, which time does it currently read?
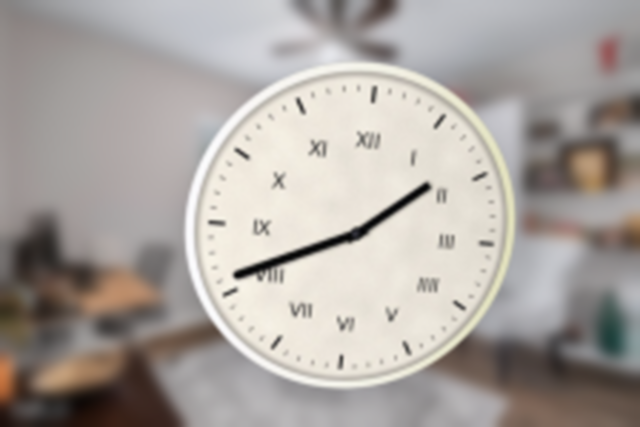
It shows 1h41
